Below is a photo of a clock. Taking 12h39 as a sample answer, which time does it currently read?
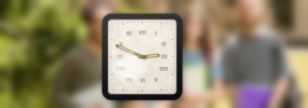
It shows 2h49
